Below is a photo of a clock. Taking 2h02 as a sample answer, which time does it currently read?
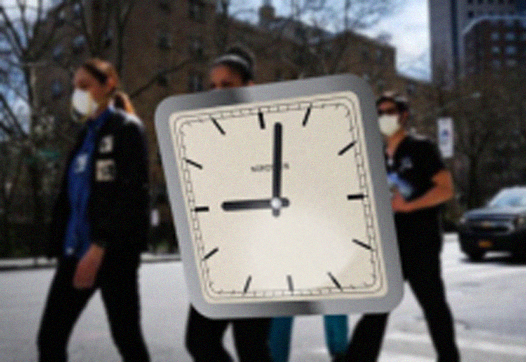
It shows 9h02
